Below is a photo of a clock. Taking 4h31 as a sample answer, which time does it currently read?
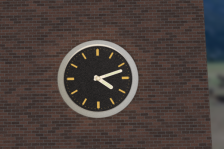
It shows 4h12
